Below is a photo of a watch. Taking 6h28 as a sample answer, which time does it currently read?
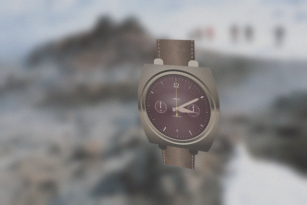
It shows 3h10
